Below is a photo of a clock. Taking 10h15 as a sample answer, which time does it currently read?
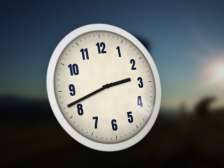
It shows 2h42
